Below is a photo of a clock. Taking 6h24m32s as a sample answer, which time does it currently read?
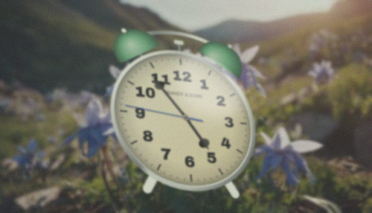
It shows 4h53m46s
